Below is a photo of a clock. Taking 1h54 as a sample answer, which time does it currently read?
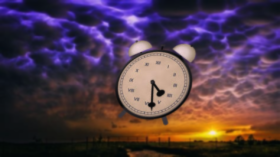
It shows 4h28
